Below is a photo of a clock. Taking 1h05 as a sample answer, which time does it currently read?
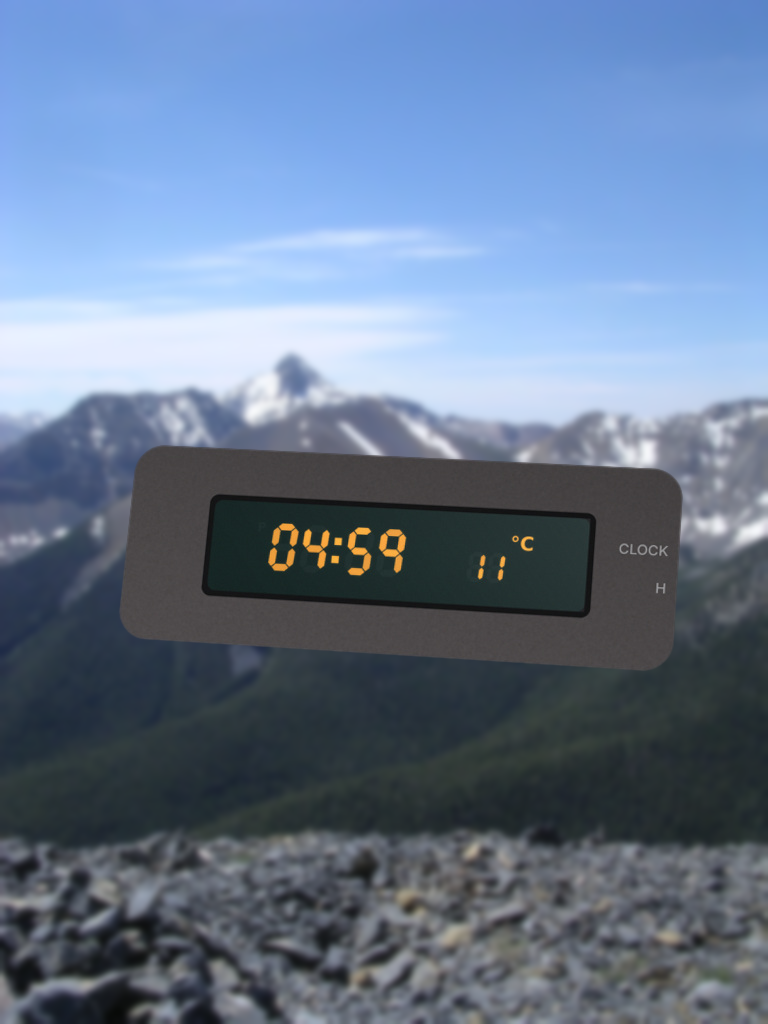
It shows 4h59
